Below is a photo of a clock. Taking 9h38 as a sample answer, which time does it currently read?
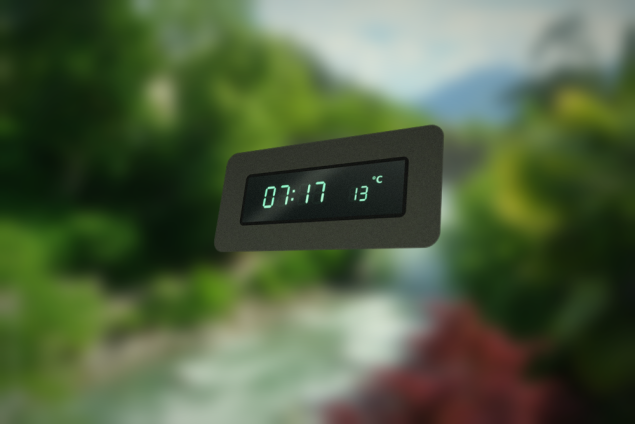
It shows 7h17
